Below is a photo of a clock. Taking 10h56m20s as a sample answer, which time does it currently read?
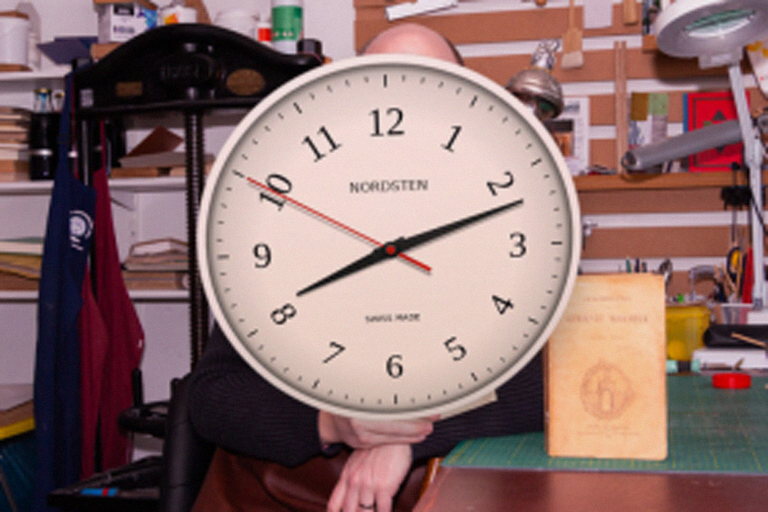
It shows 8h11m50s
